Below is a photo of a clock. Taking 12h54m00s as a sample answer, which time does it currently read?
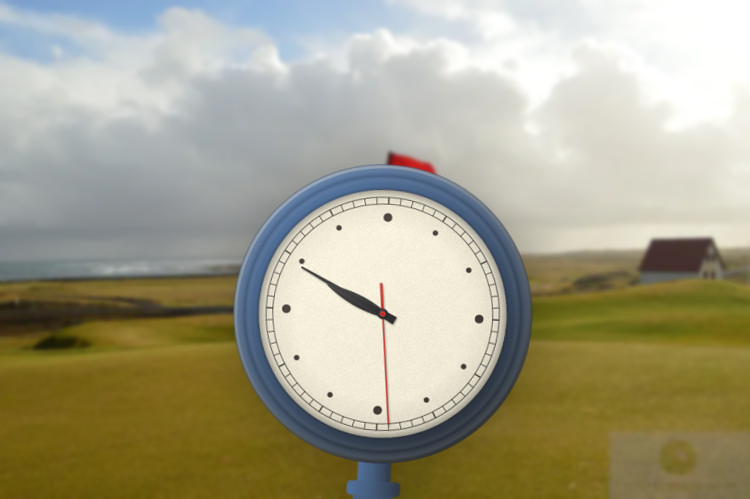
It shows 9h49m29s
